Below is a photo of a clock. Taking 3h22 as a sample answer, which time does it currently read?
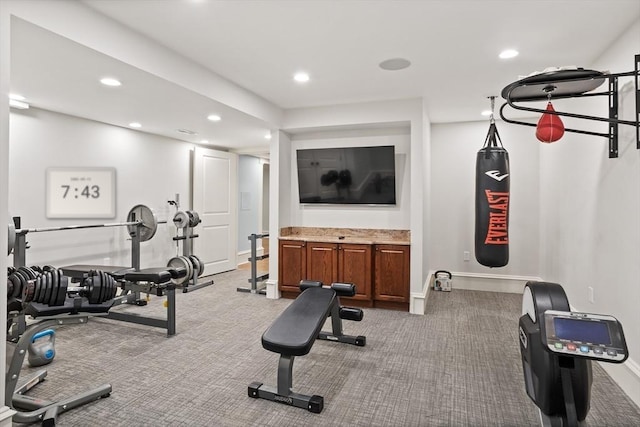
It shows 7h43
